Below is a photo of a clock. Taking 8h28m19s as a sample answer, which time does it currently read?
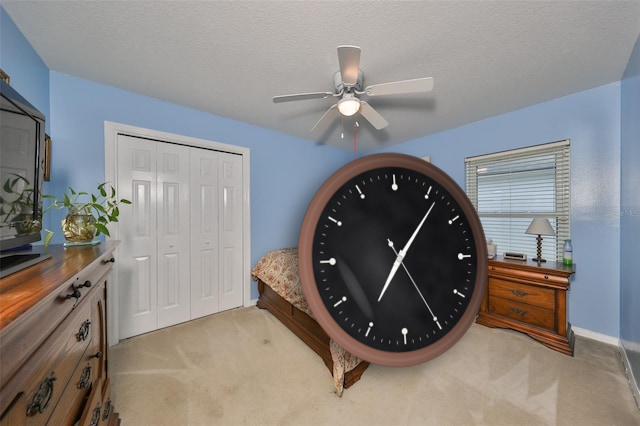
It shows 7h06m25s
